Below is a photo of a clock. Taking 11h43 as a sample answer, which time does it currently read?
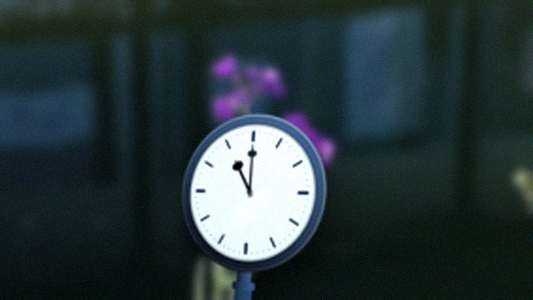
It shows 11h00
